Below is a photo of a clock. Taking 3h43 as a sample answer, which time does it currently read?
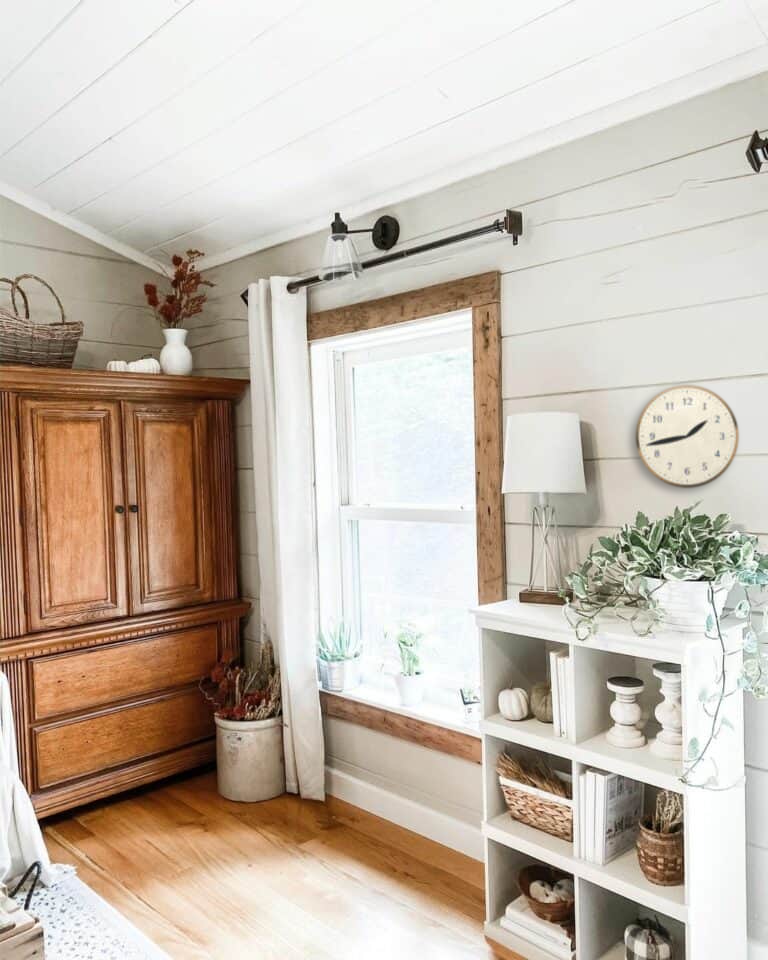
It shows 1h43
